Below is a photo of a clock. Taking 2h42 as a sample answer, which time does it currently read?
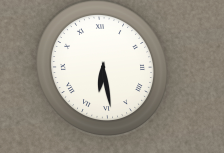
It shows 6h29
